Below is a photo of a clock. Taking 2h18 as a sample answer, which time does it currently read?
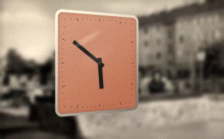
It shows 5h51
